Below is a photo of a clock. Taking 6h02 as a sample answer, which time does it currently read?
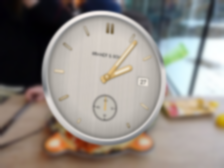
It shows 2h06
